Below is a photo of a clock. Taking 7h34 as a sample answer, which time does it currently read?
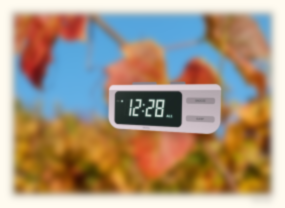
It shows 12h28
